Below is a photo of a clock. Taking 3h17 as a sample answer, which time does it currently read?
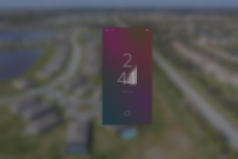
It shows 2h41
